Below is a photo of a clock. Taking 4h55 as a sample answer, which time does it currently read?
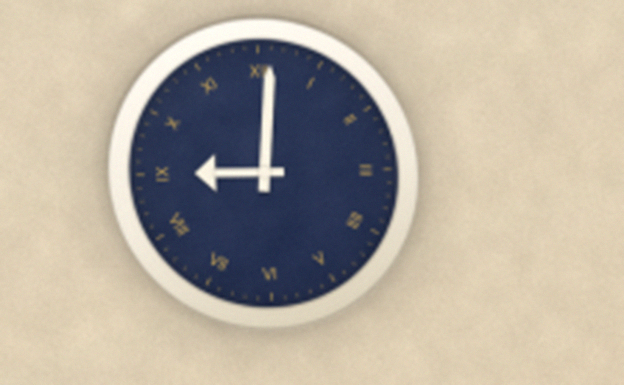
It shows 9h01
